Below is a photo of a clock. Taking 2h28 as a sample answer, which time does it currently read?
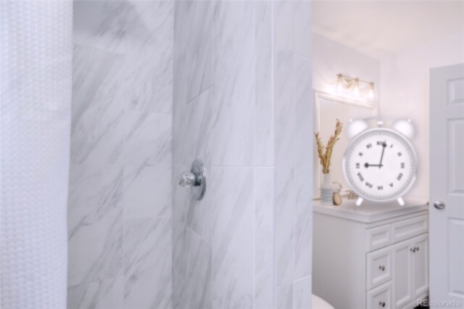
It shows 9h02
